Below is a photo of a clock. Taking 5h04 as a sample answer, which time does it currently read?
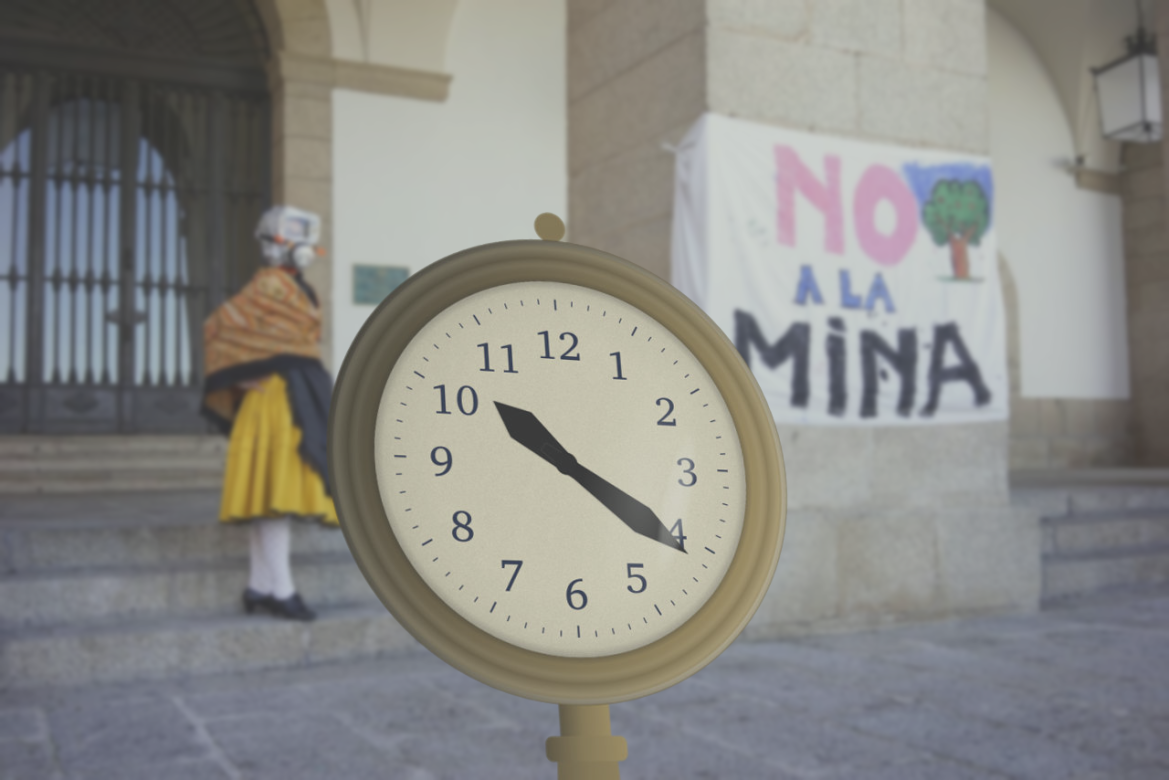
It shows 10h21
